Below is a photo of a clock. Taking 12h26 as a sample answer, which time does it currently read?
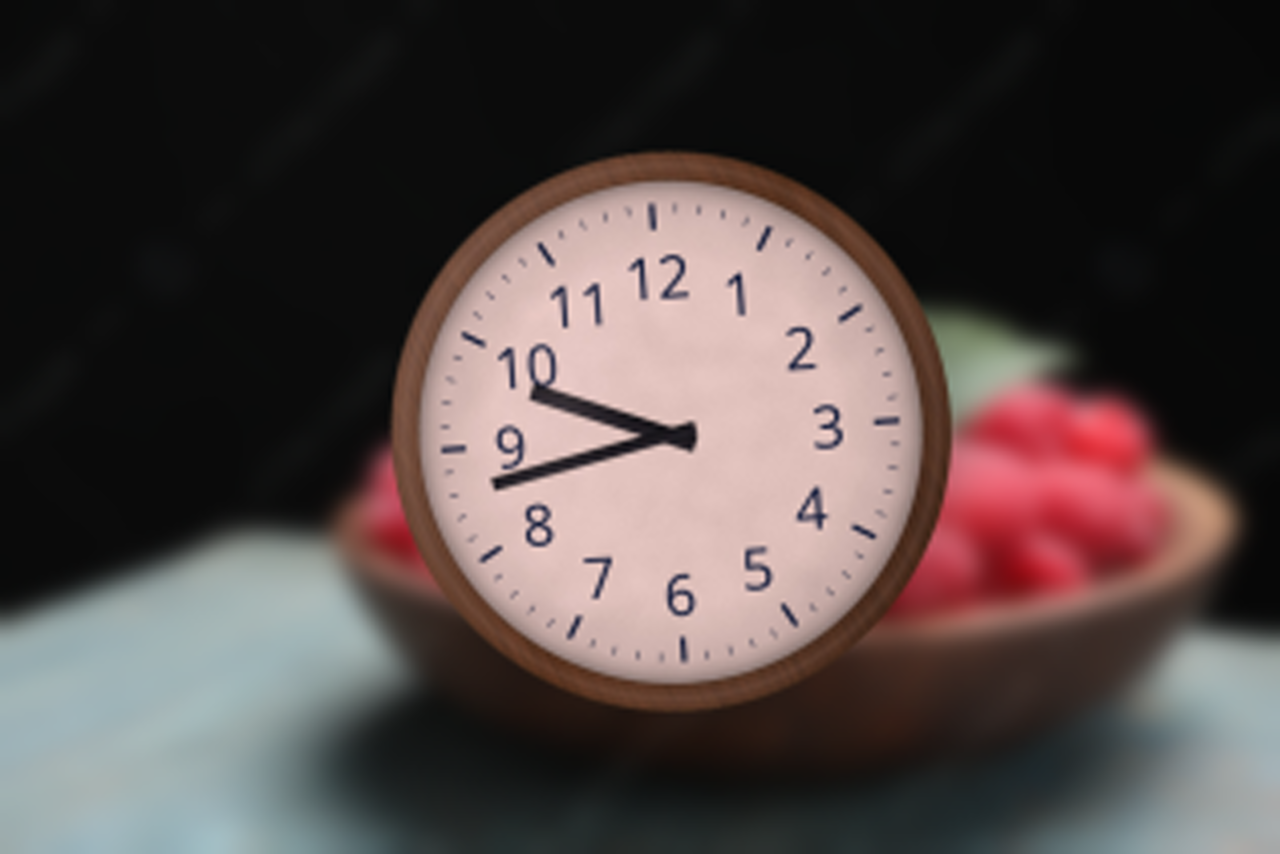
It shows 9h43
